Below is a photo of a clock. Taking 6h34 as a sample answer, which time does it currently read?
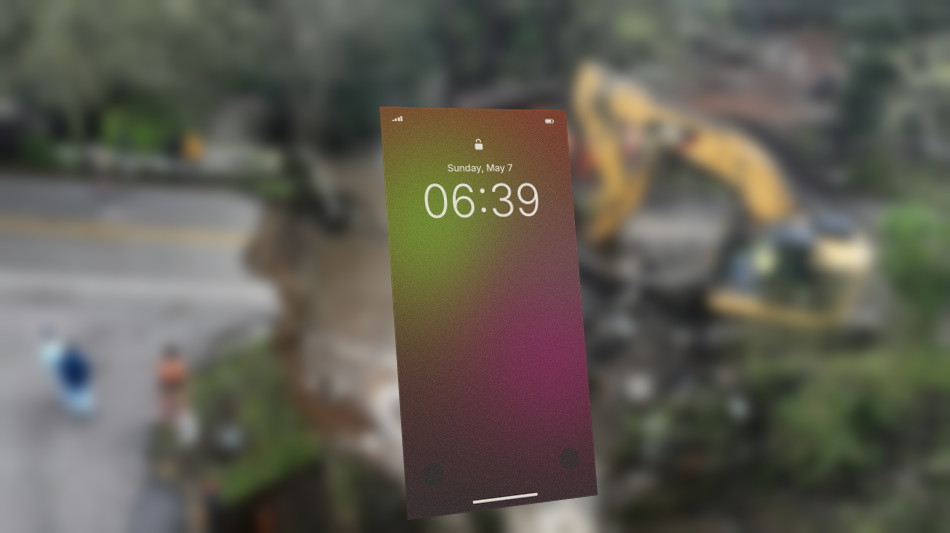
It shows 6h39
